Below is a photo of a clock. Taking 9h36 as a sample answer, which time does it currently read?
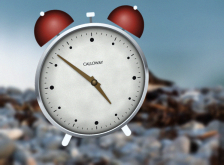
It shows 4h52
